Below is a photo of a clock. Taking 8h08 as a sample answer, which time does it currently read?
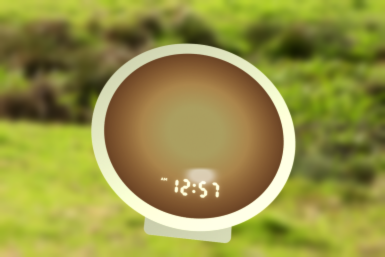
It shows 12h57
